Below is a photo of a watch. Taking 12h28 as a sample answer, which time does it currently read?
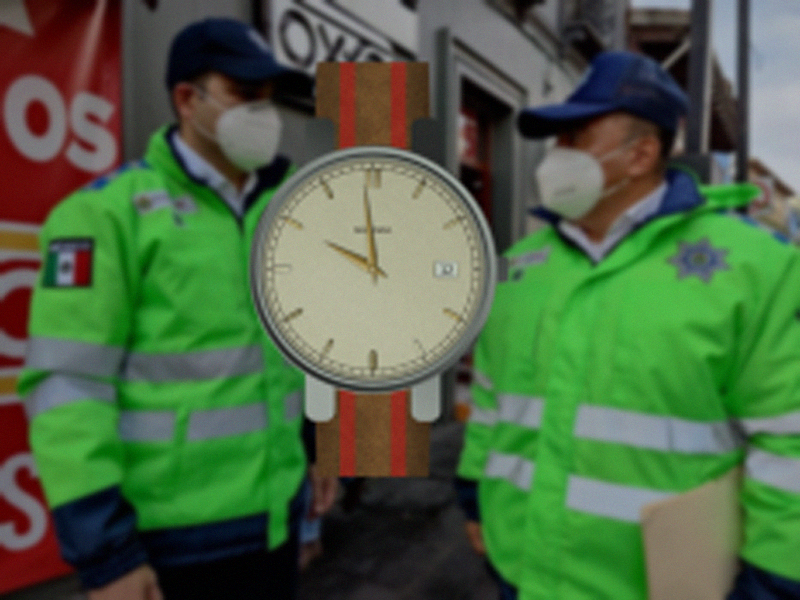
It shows 9h59
